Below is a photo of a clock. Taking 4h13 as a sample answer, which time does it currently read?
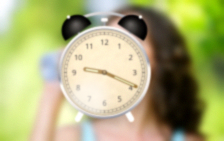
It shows 9h19
